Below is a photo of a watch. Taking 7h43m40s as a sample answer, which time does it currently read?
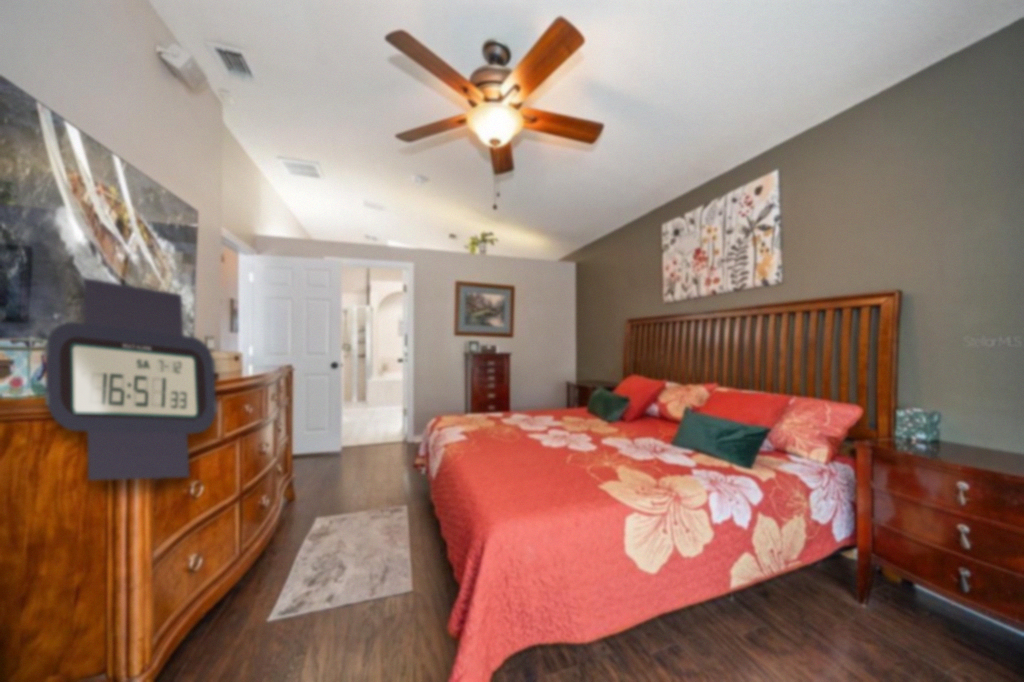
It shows 16h51m33s
